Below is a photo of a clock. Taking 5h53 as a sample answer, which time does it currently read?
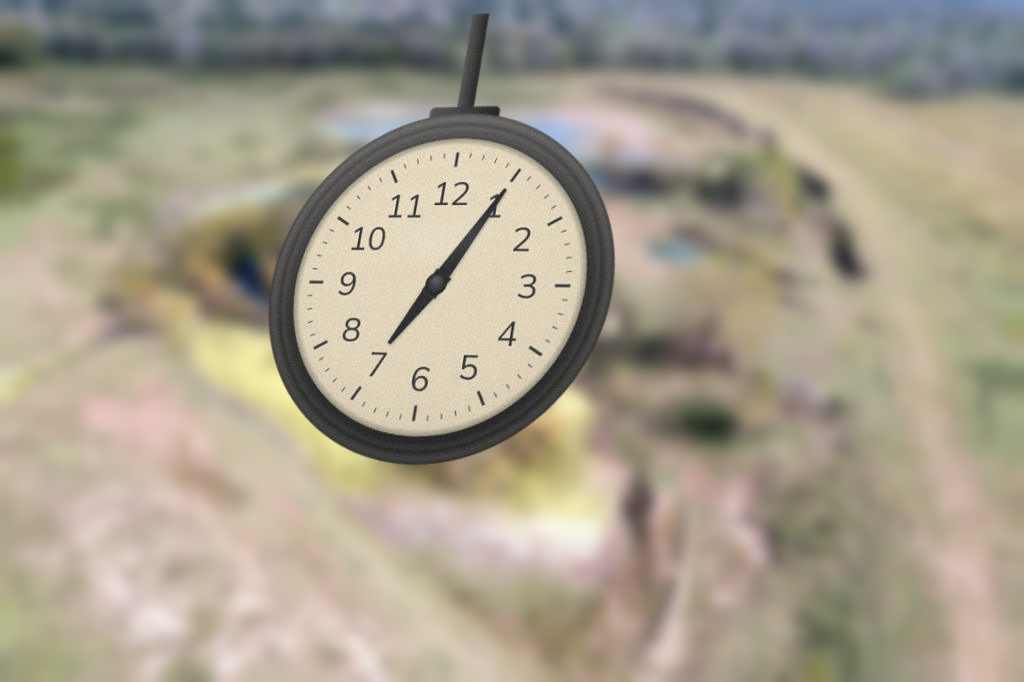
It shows 7h05
